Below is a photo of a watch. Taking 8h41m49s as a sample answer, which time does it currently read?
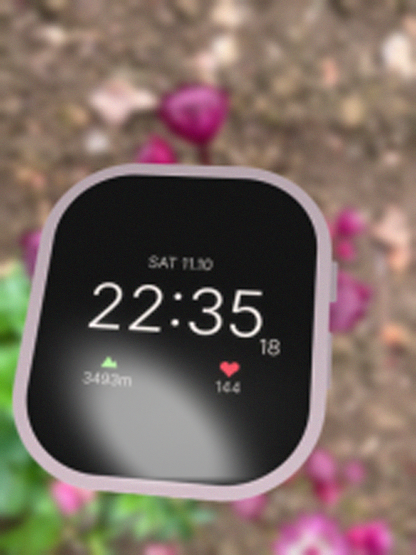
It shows 22h35m18s
